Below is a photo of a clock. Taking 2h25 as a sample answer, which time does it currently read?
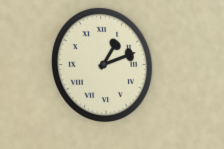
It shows 1h12
